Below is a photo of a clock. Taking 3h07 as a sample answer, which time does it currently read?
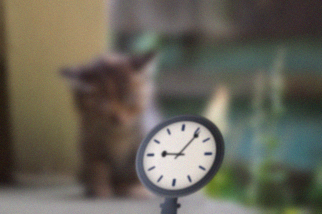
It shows 9h06
